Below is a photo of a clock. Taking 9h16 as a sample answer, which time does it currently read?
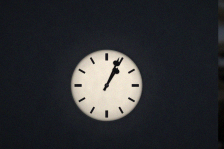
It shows 1h04
